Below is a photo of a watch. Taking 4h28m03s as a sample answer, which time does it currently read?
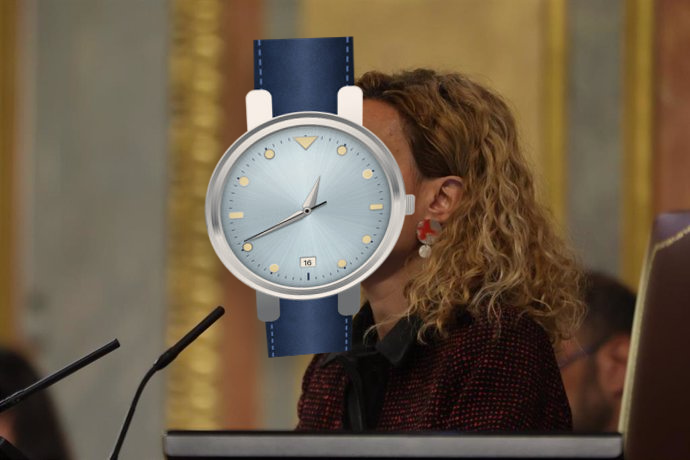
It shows 12h40m41s
